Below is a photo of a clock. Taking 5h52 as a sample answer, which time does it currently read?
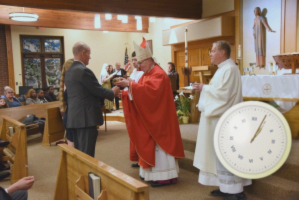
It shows 1h04
